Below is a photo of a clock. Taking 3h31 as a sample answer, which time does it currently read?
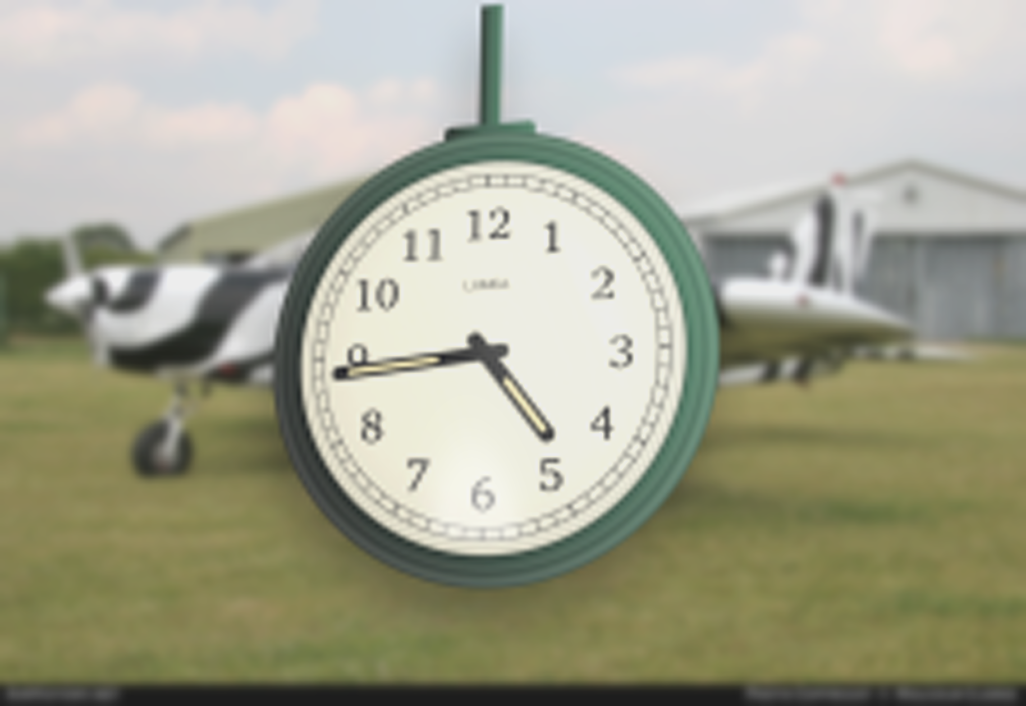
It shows 4h44
